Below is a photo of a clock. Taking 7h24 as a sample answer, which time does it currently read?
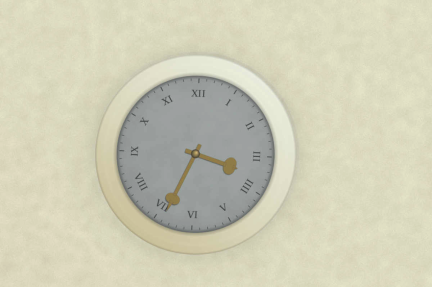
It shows 3h34
